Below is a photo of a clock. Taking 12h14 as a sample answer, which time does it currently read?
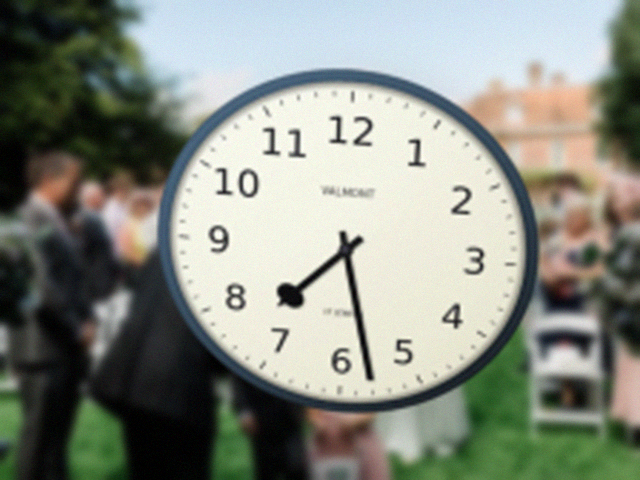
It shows 7h28
